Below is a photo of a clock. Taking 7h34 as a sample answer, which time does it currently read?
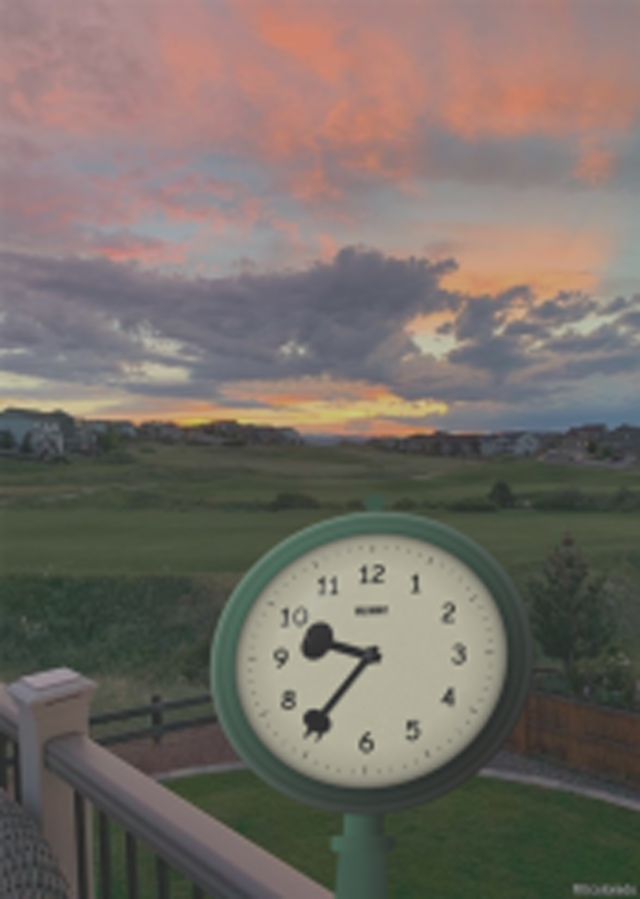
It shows 9h36
